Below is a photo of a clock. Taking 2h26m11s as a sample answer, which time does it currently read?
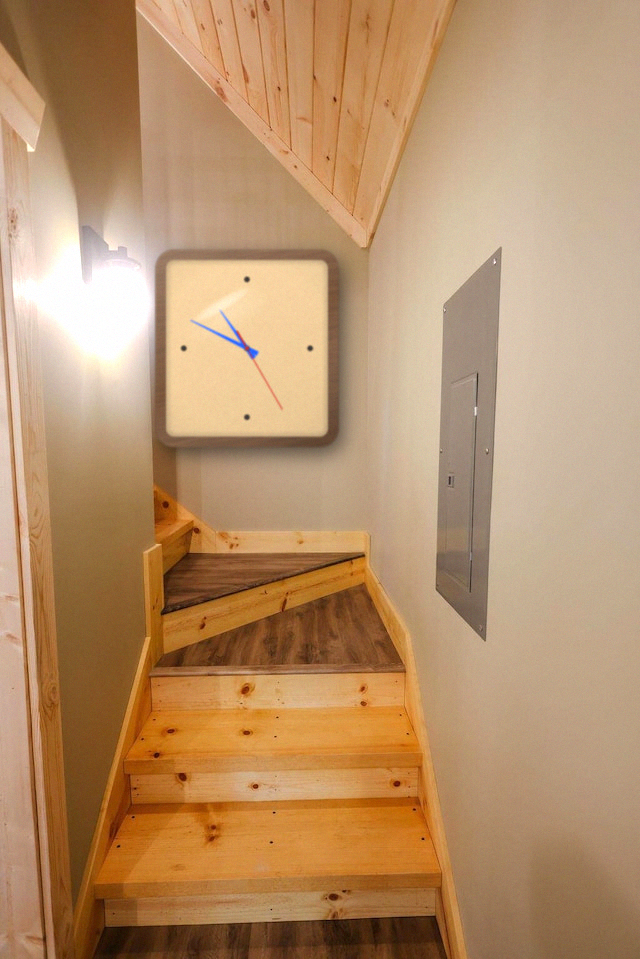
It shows 10h49m25s
